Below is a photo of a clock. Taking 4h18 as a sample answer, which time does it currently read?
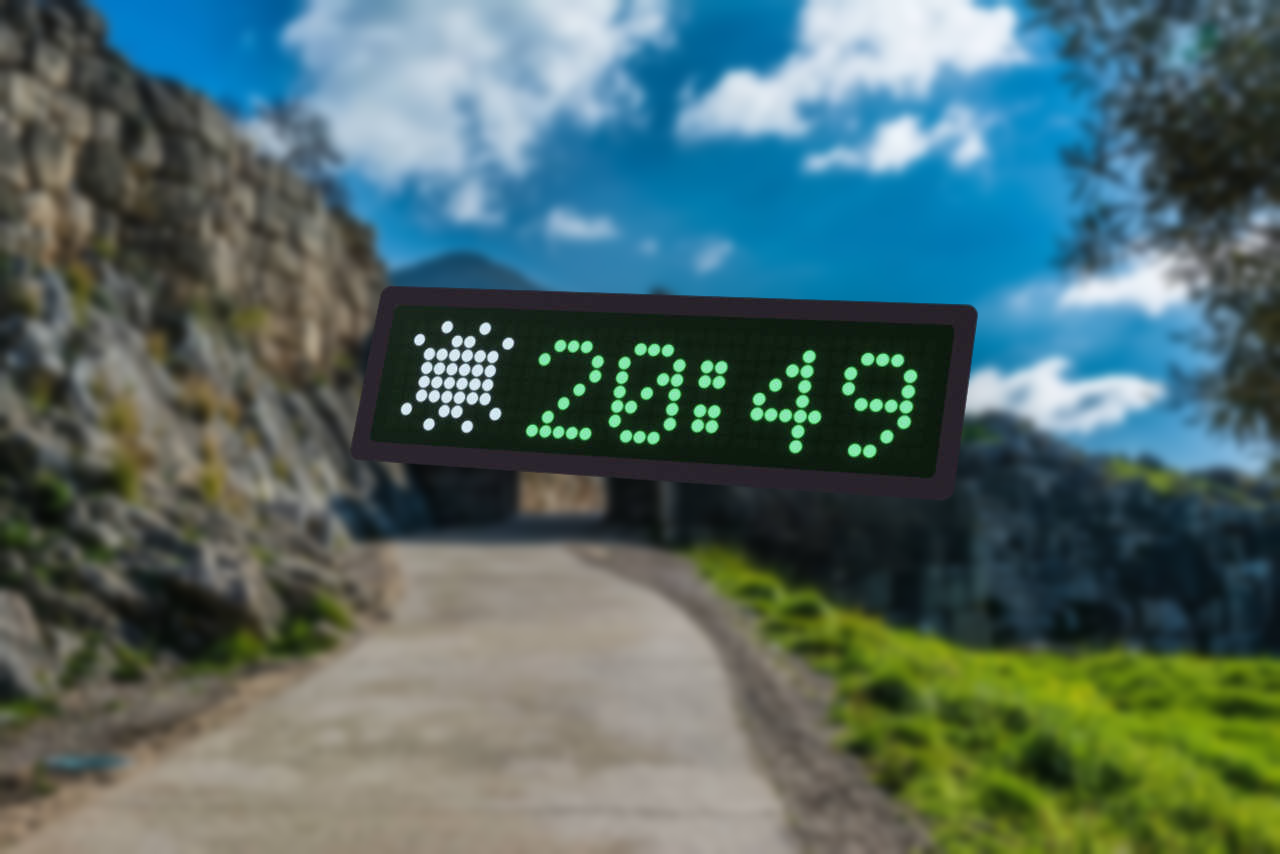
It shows 20h49
